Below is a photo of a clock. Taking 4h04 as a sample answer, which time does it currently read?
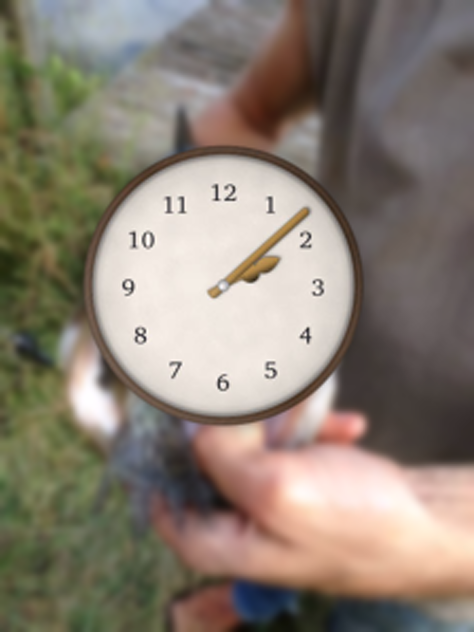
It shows 2h08
